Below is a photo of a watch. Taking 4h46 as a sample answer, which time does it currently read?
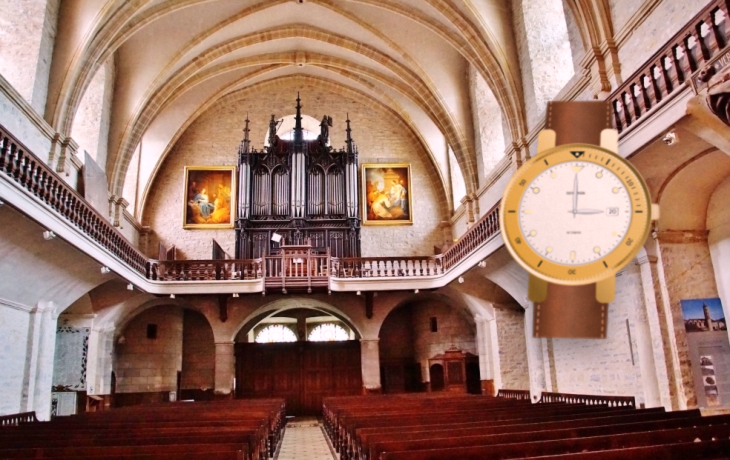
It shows 3h00
